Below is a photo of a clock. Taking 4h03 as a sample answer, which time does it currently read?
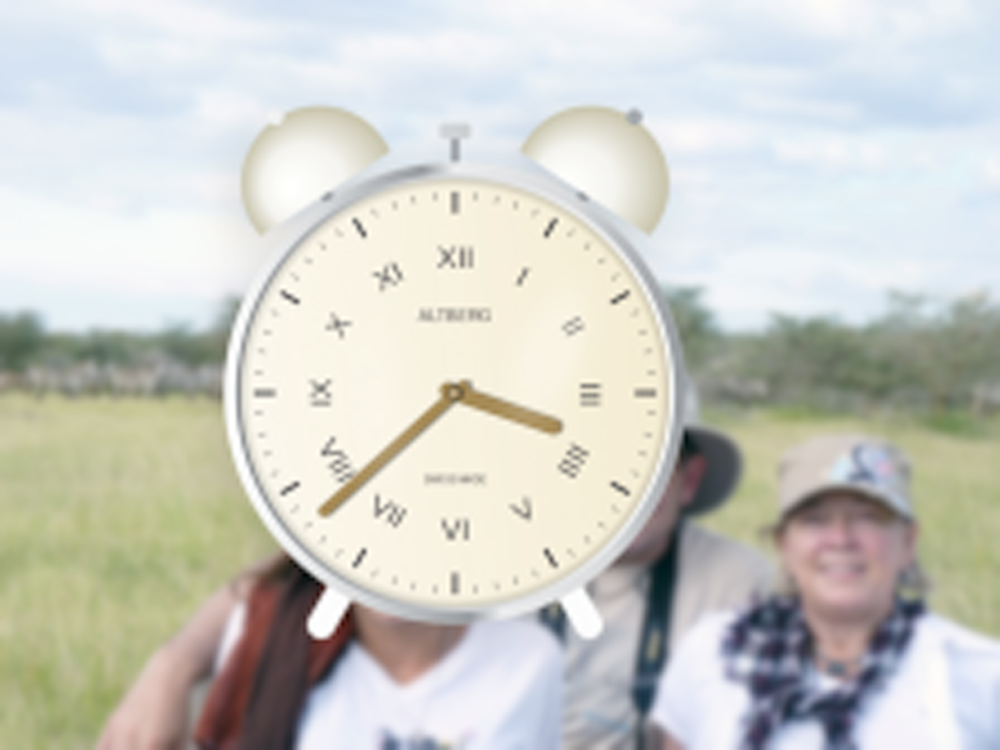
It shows 3h38
